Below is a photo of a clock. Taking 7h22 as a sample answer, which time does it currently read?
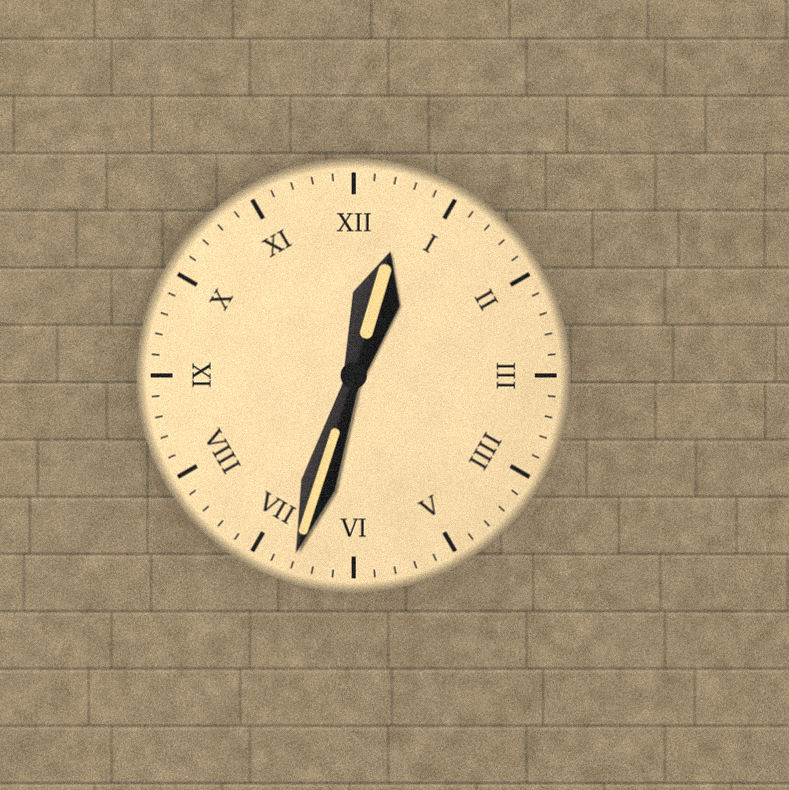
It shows 12h33
